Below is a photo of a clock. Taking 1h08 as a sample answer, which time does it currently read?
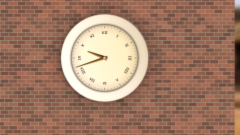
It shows 9h42
